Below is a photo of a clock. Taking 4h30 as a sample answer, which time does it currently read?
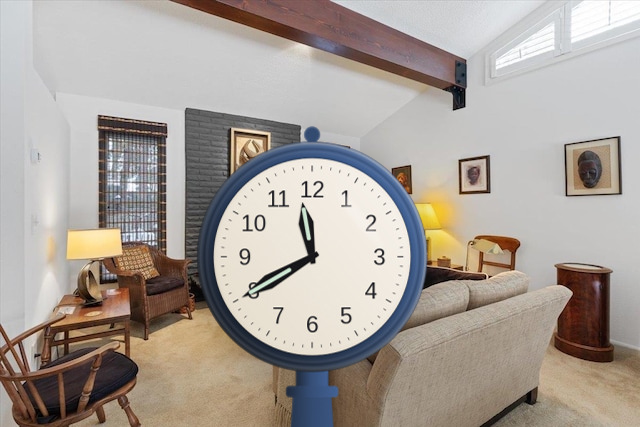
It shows 11h40
